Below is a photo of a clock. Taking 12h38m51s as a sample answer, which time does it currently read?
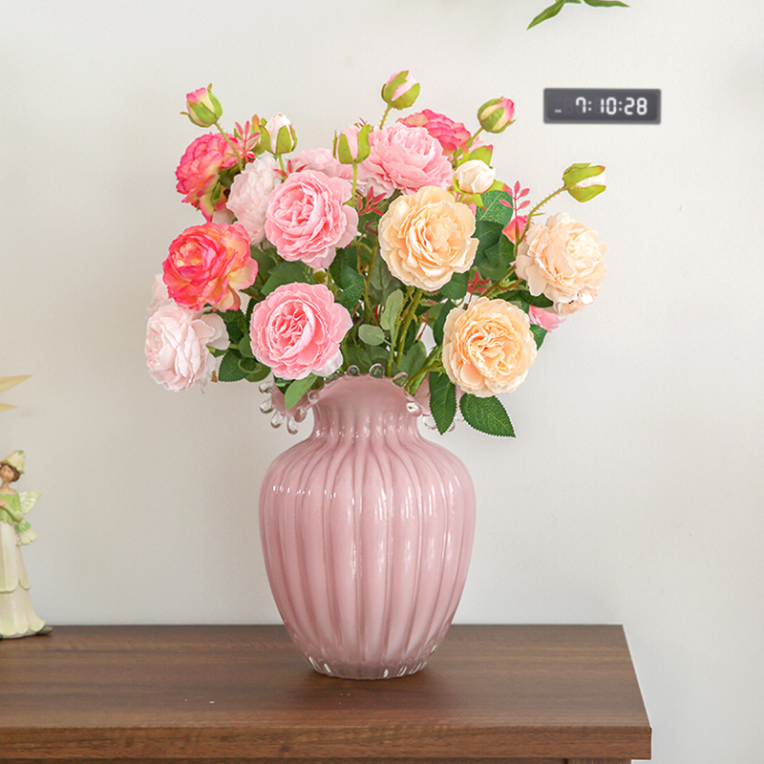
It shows 7h10m28s
